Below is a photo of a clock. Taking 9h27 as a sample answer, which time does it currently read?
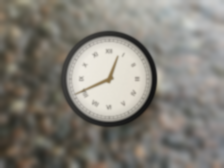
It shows 12h41
